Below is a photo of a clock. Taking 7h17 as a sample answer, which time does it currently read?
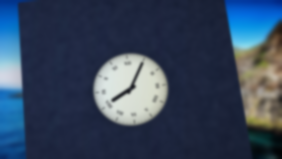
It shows 8h05
